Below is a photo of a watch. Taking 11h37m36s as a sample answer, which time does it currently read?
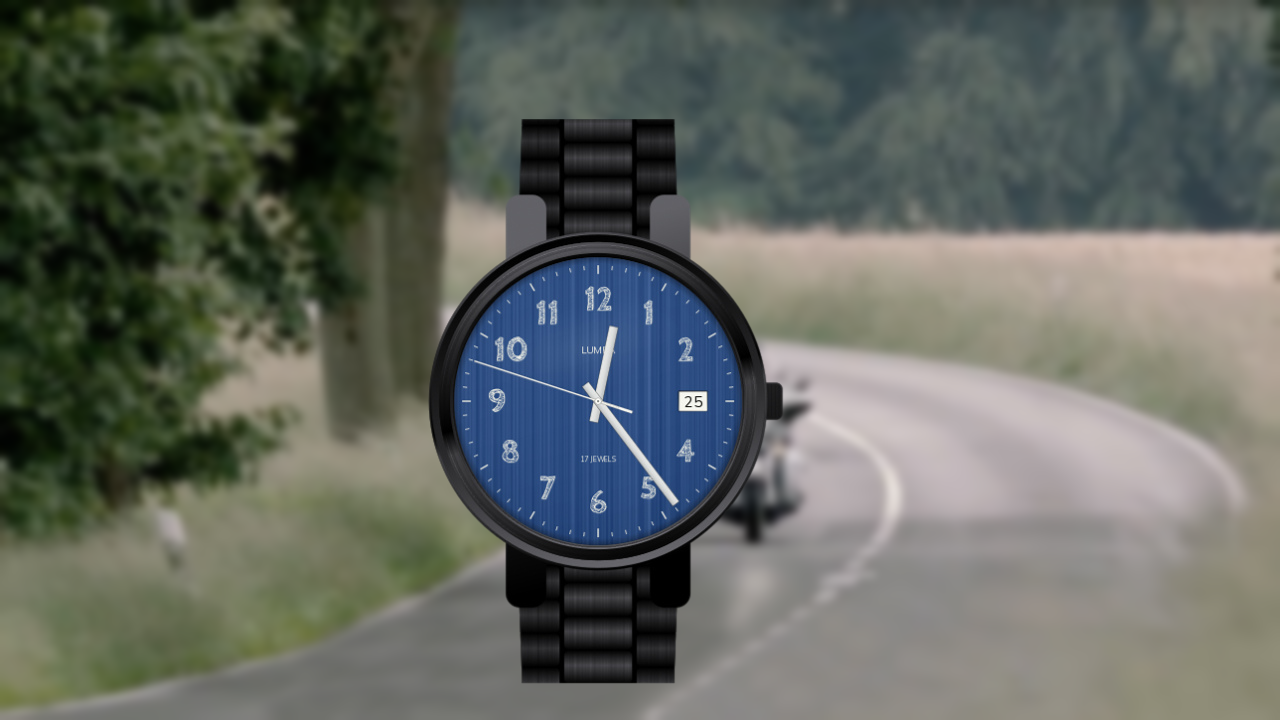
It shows 12h23m48s
